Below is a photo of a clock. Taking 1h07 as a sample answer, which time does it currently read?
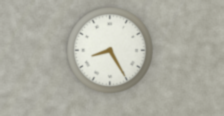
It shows 8h25
